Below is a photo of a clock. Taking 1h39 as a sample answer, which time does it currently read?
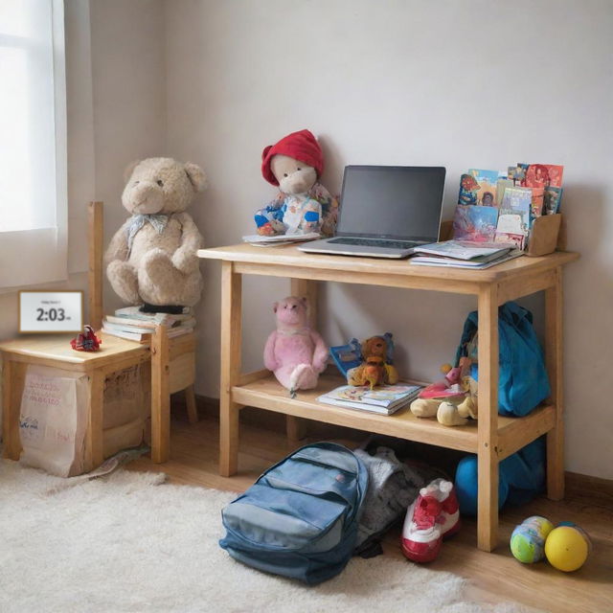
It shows 2h03
